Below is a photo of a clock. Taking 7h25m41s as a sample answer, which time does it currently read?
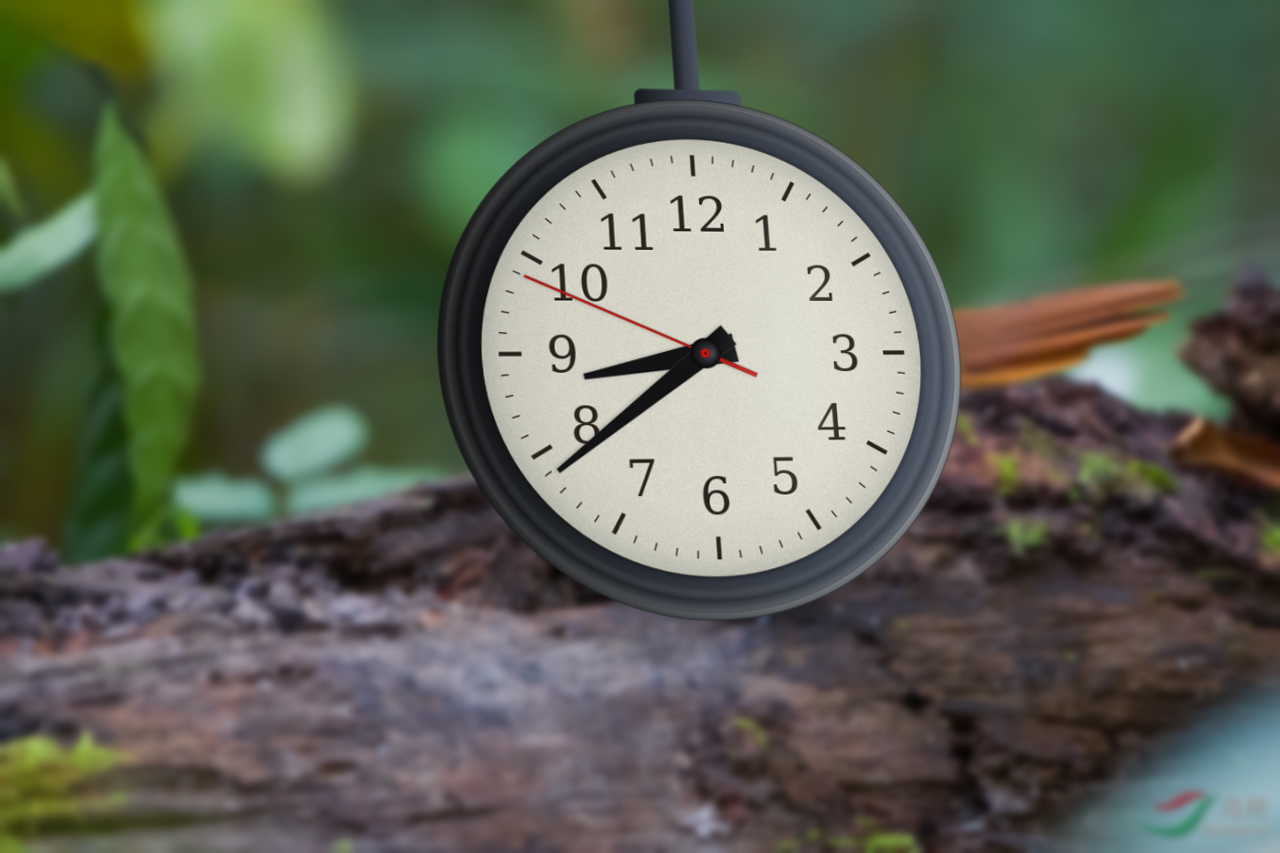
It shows 8h38m49s
